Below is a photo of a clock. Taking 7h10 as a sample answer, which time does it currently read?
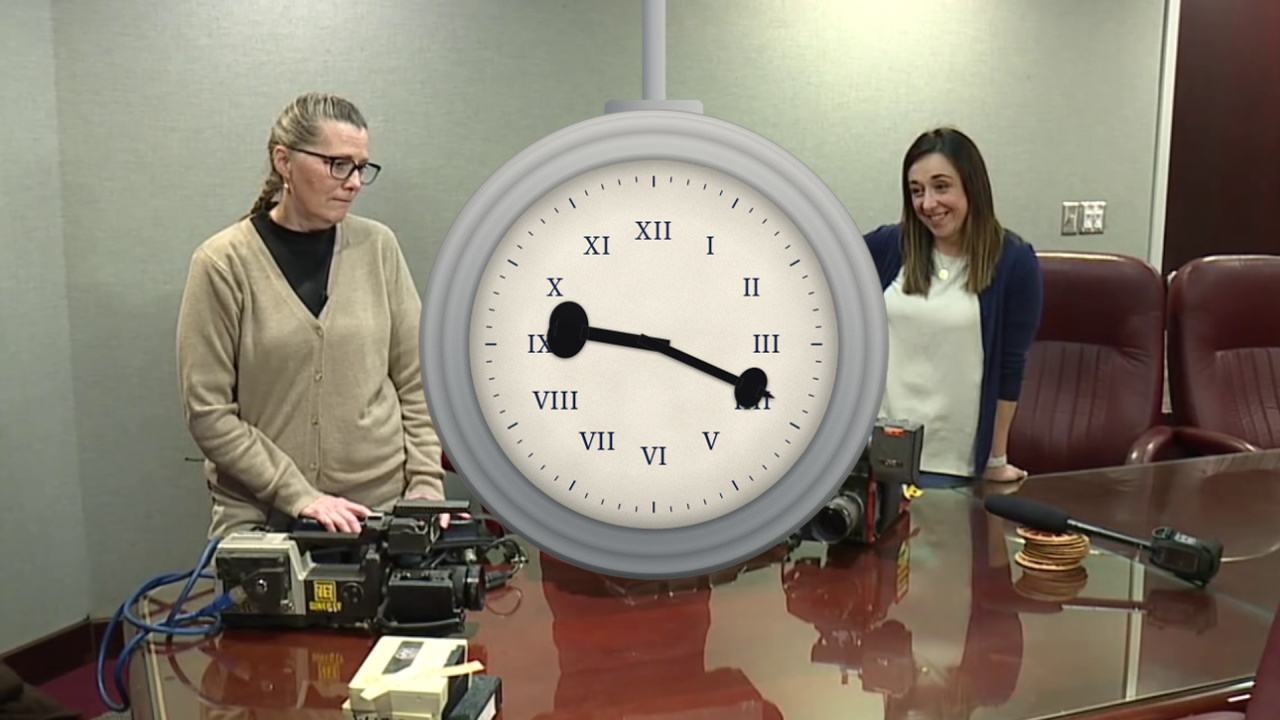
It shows 9h19
